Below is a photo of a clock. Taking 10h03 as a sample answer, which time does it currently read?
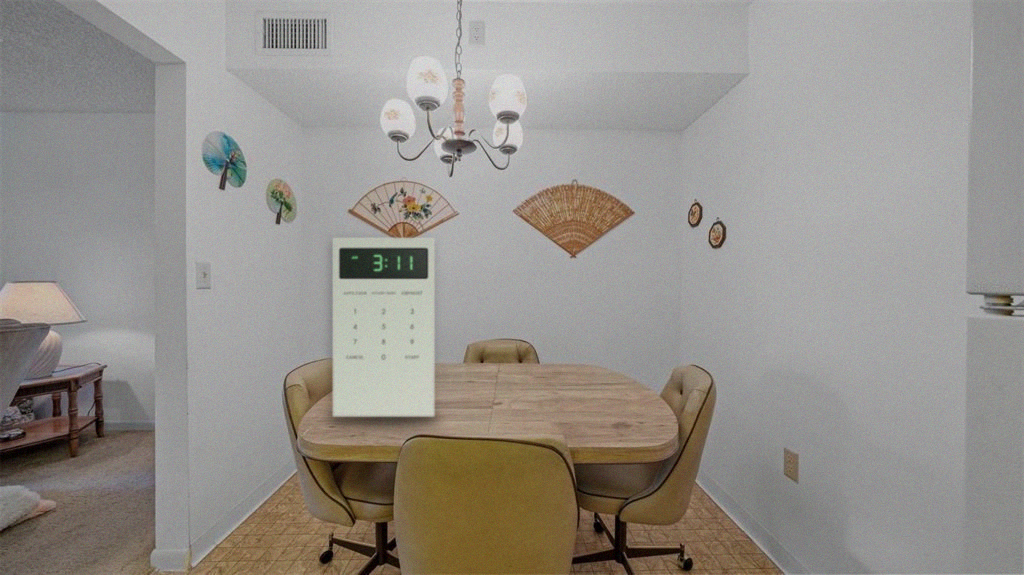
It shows 3h11
